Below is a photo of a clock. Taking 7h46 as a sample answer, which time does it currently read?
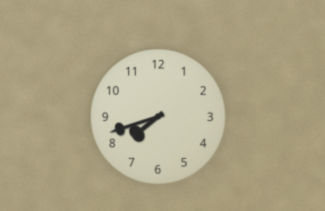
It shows 7h42
